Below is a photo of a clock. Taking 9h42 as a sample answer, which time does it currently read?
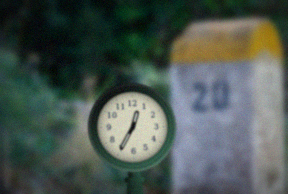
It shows 12h35
